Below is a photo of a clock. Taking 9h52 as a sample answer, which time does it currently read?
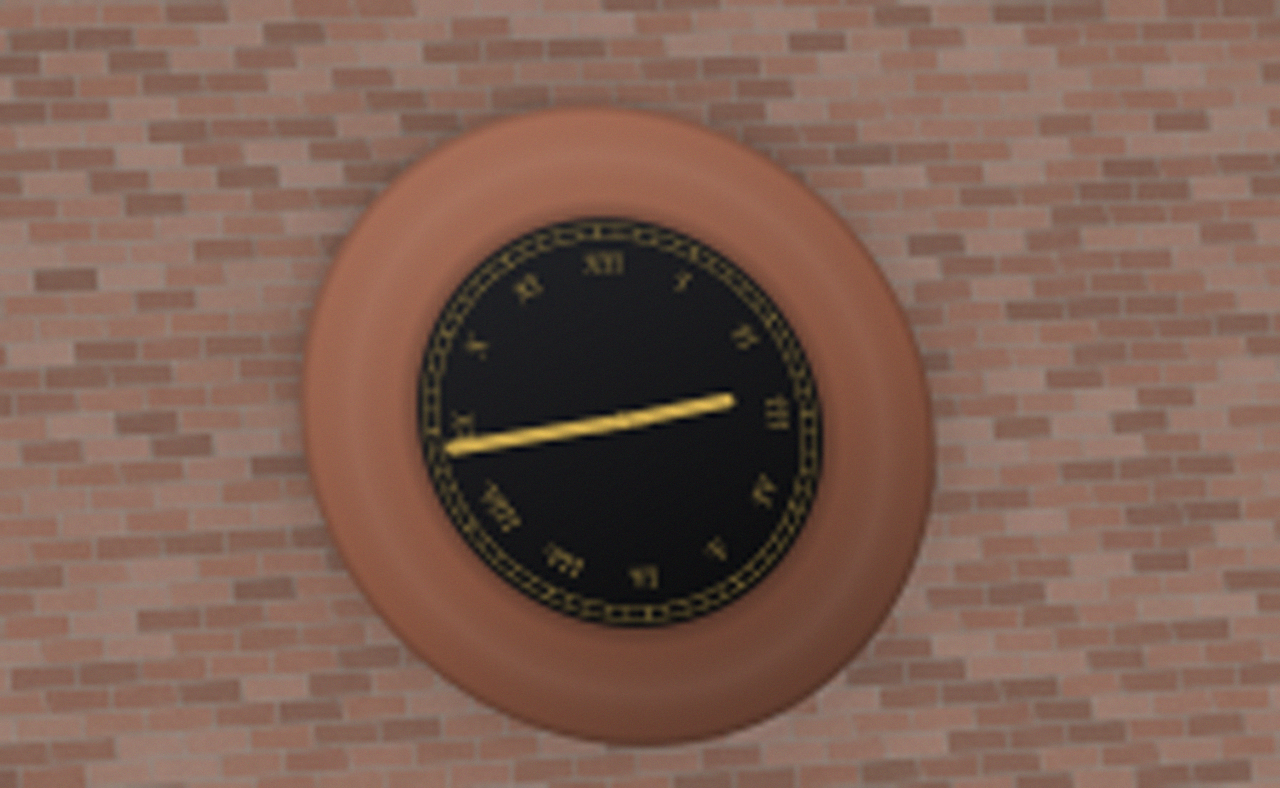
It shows 2h44
